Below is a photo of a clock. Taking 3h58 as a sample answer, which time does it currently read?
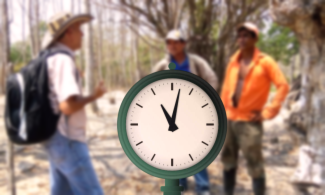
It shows 11h02
